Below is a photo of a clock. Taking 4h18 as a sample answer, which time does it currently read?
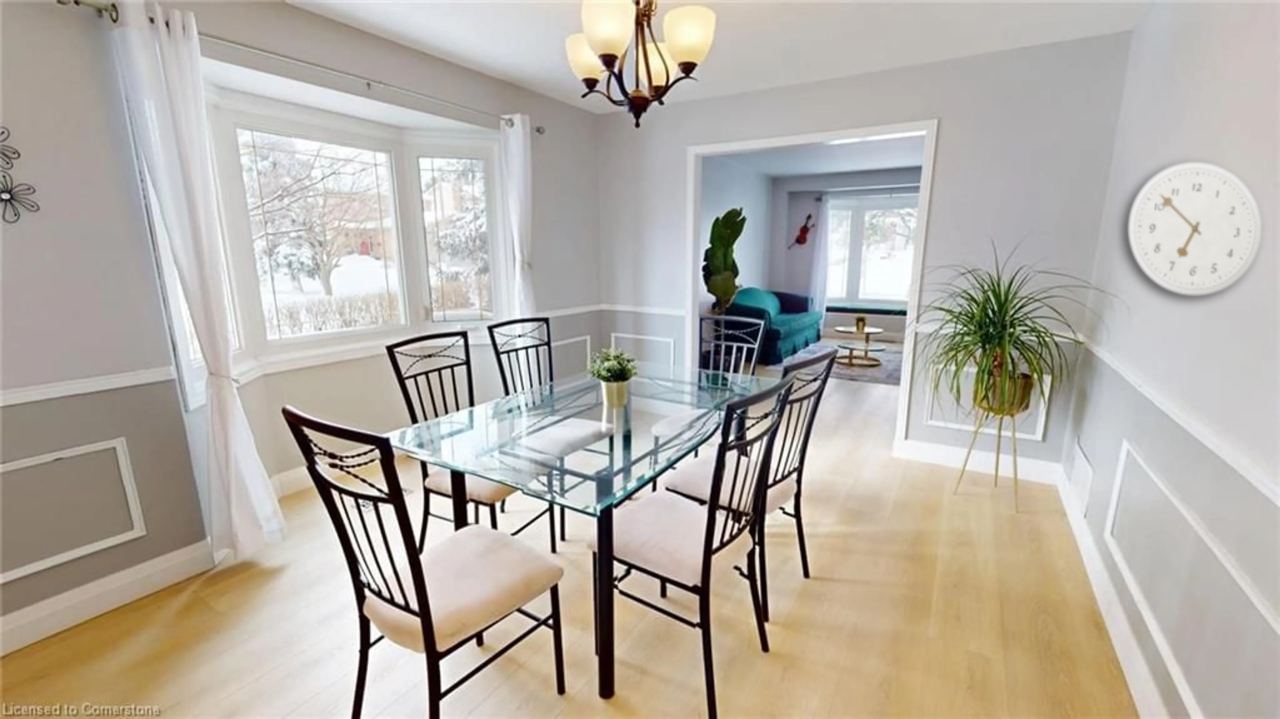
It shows 6h52
